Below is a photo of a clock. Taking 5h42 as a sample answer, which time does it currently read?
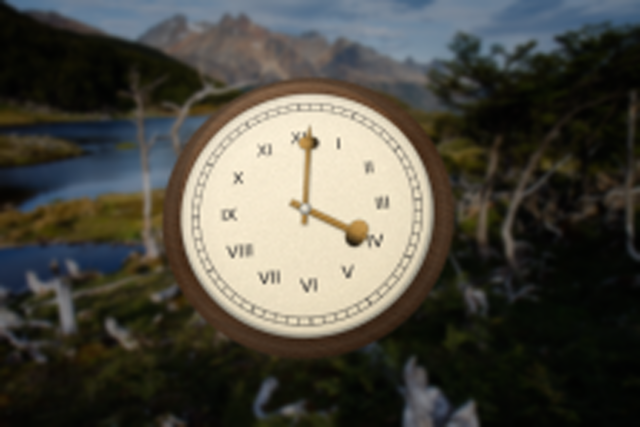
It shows 4h01
